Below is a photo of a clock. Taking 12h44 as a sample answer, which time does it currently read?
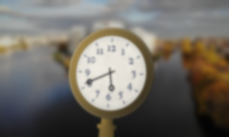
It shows 5h41
